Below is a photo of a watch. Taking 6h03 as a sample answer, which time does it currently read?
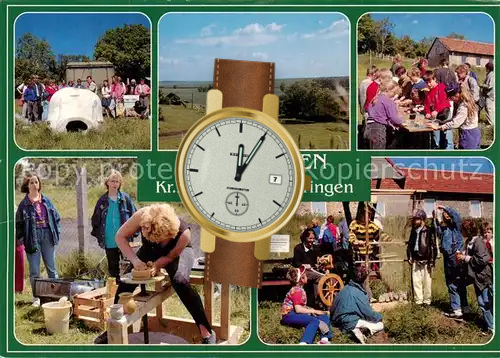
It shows 12h05
